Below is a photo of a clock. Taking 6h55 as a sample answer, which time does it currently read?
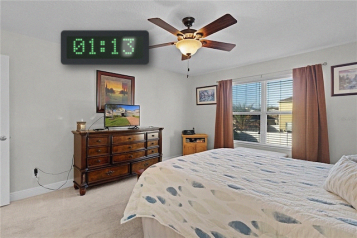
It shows 1h13
